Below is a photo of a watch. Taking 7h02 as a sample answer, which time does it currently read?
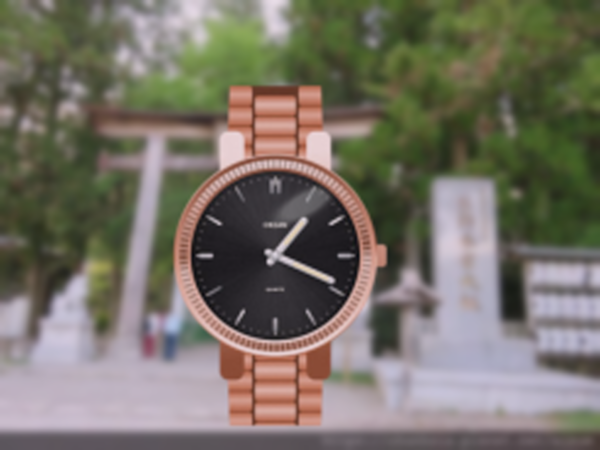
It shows 1h19
